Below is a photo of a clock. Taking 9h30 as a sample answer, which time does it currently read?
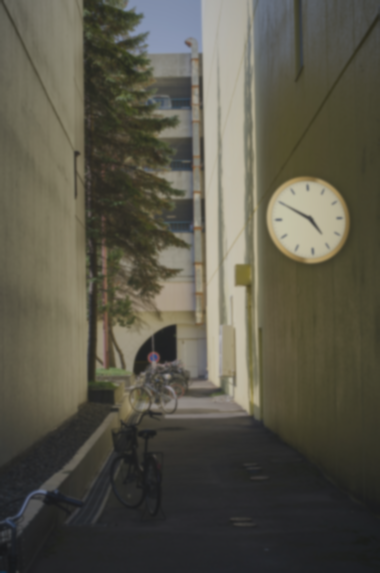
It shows 4h50
